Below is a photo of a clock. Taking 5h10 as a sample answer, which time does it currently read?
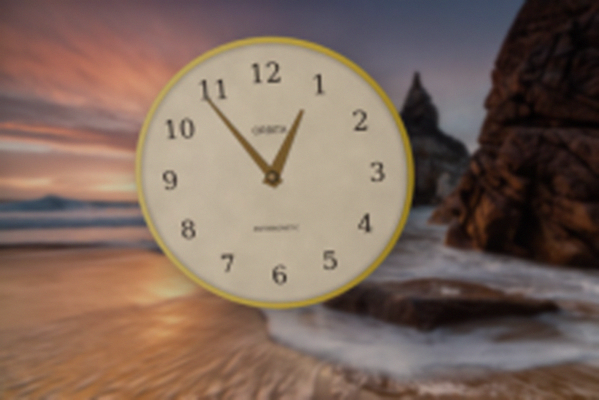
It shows 12h54
